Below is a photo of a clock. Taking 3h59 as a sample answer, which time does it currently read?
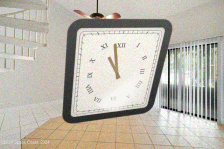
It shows 10h58
